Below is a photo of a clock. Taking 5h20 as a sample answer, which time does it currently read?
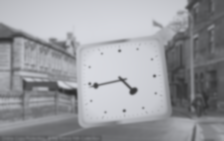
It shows 4h44
